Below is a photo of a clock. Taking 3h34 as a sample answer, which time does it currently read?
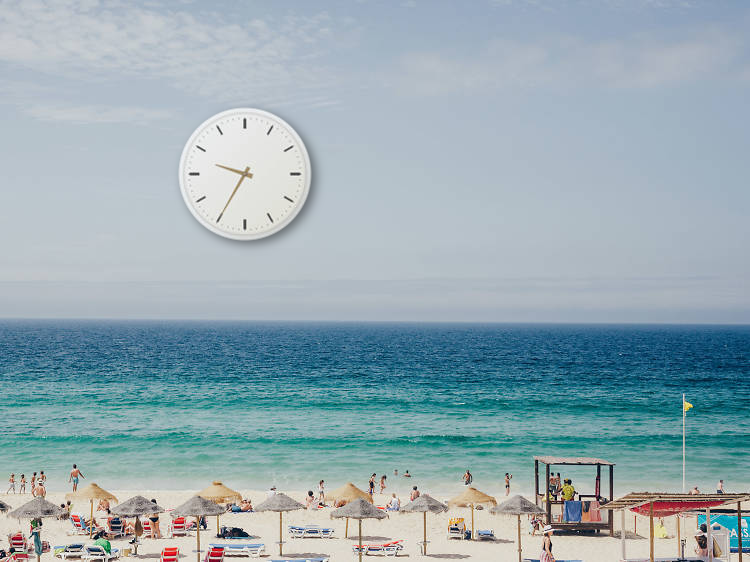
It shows 9h35
